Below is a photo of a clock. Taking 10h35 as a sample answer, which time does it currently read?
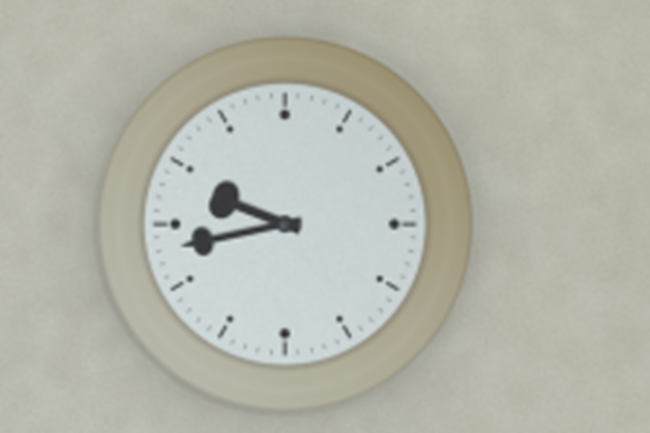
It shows 9h43
